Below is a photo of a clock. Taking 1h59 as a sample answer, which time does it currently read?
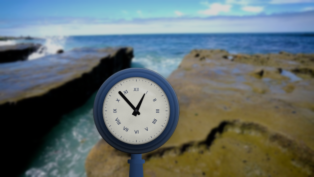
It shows 12h53
